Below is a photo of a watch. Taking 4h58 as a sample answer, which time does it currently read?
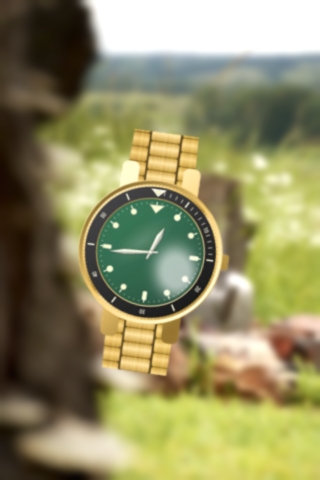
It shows 12h44
